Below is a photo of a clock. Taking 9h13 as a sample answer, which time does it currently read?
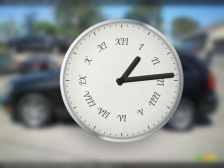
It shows 1h14
